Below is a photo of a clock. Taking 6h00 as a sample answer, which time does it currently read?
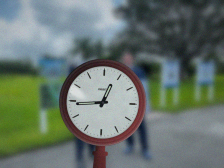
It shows 12h44
